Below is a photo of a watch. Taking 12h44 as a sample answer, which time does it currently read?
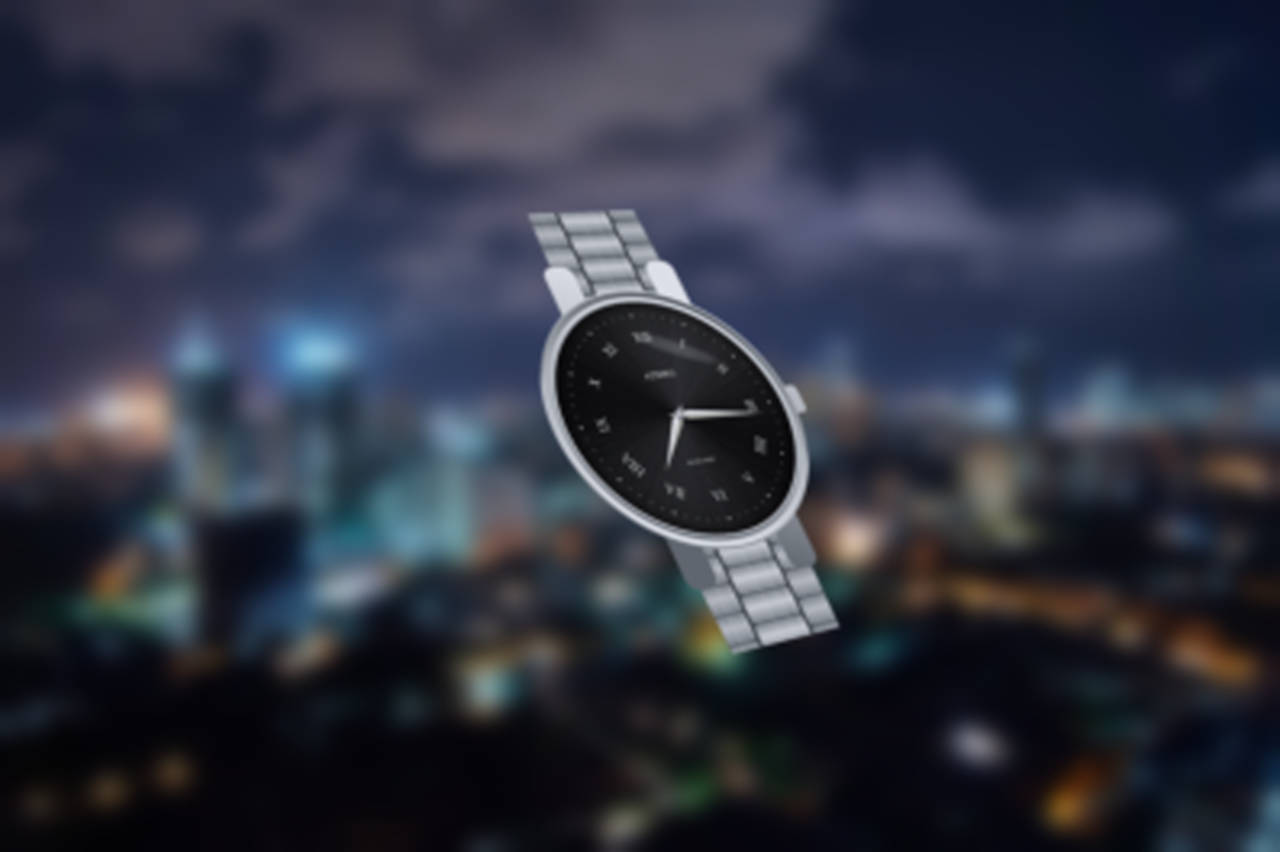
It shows 7h16
